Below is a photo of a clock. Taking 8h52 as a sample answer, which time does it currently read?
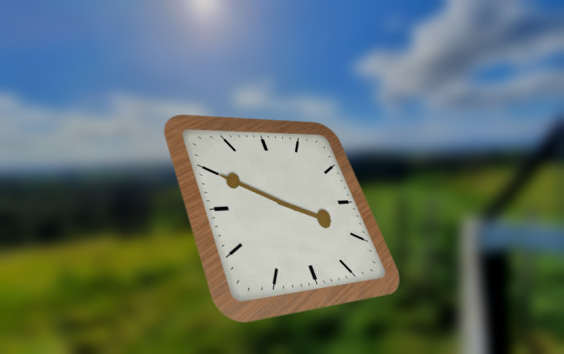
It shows 3h50
